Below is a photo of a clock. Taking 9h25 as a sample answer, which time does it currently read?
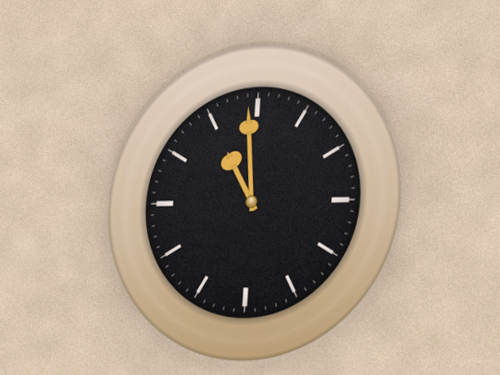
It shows 10h59
